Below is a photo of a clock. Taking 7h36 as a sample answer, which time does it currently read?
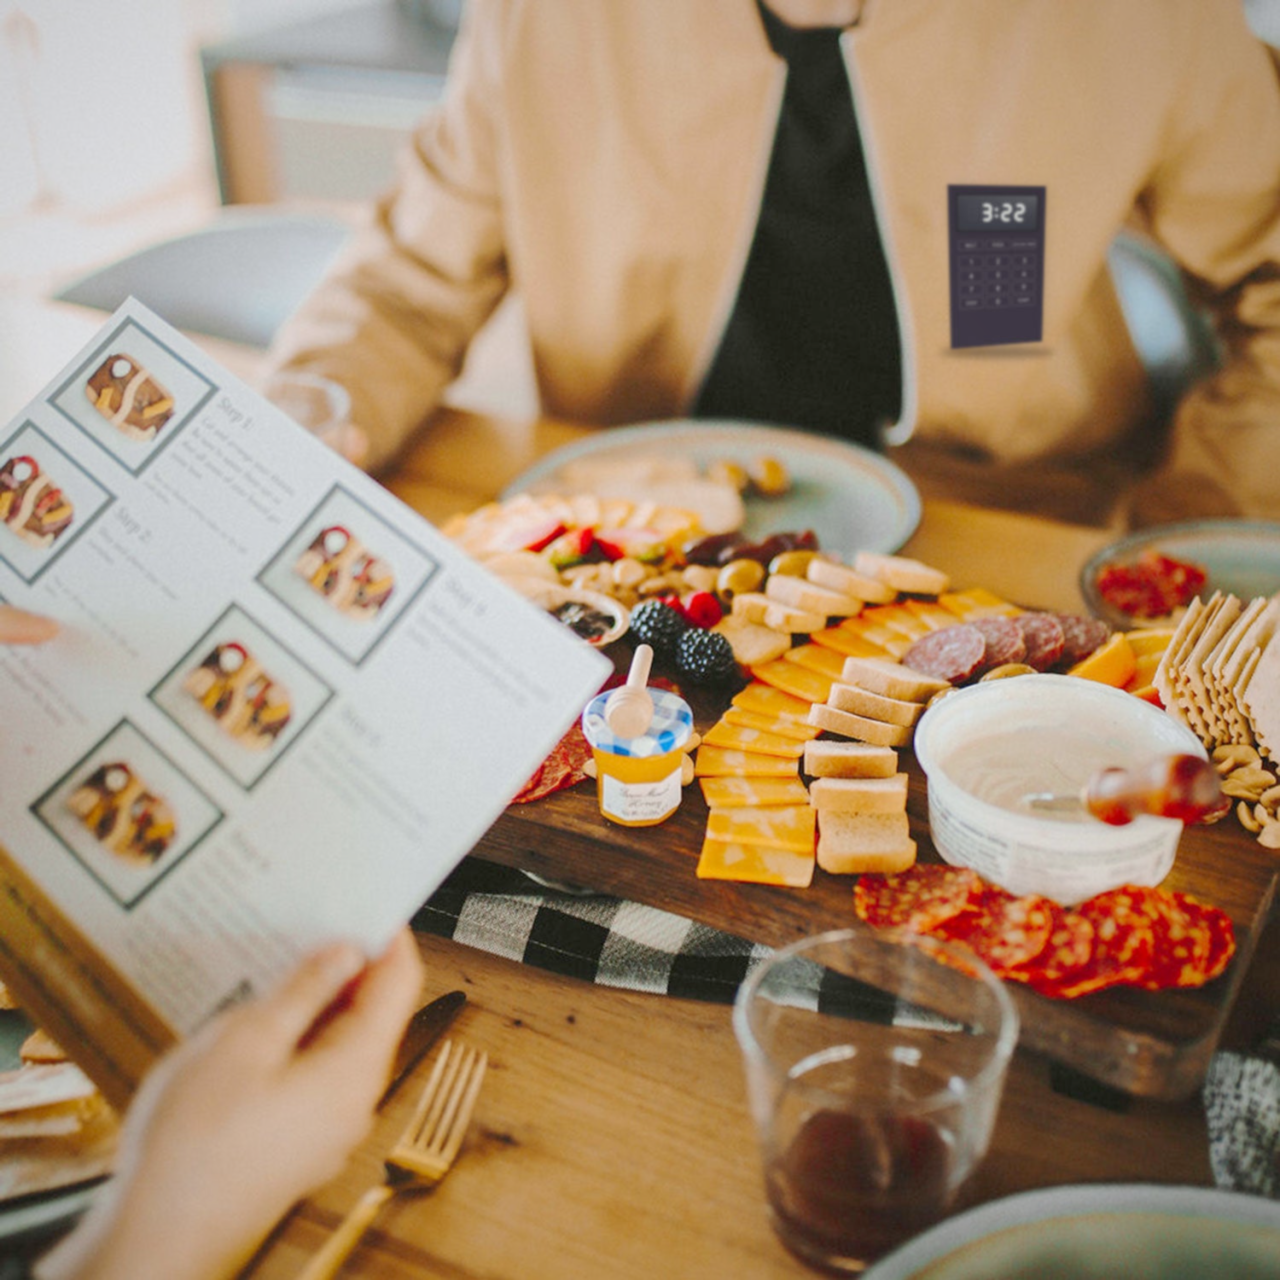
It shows 3h22
